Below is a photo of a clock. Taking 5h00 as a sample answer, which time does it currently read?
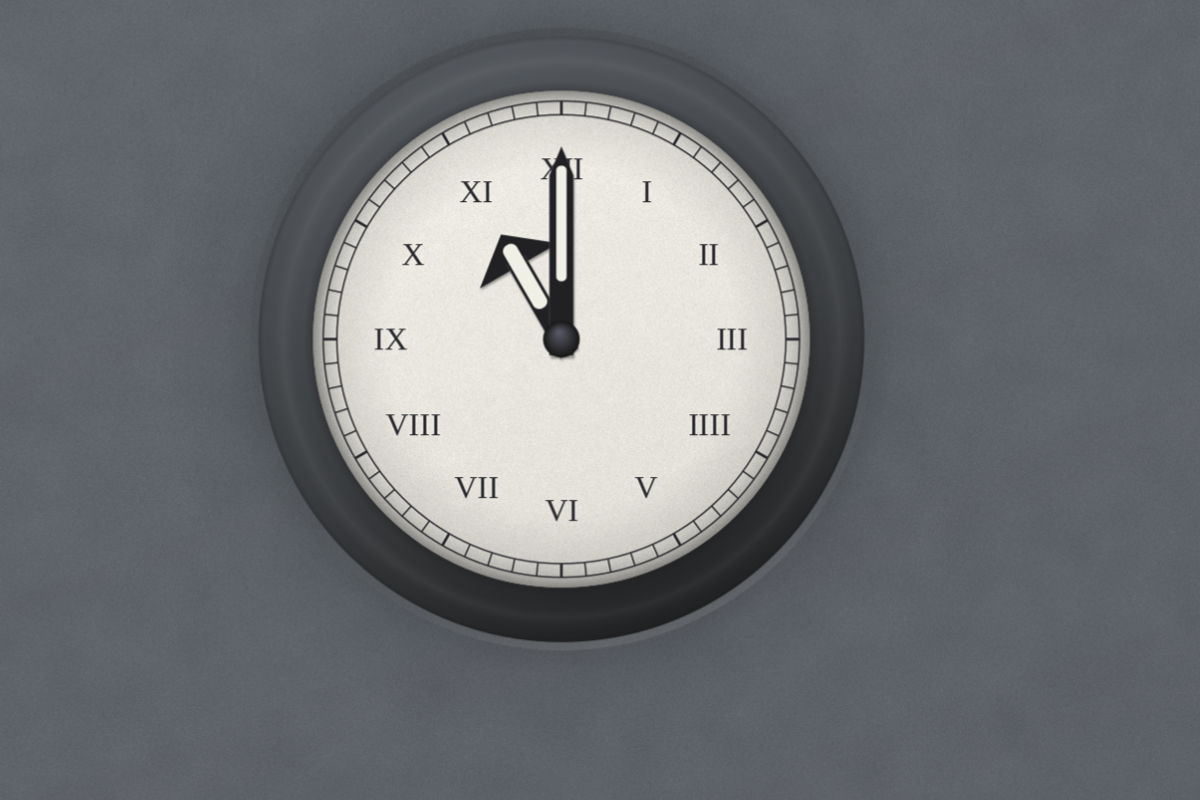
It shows 11h00
